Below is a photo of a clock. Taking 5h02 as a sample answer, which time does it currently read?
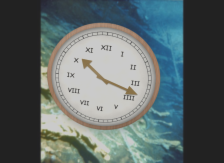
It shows 10h18
